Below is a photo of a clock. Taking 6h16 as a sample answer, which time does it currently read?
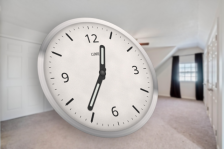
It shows 12h36
